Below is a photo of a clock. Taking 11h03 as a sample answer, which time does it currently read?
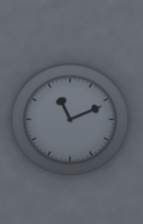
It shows 11h11
